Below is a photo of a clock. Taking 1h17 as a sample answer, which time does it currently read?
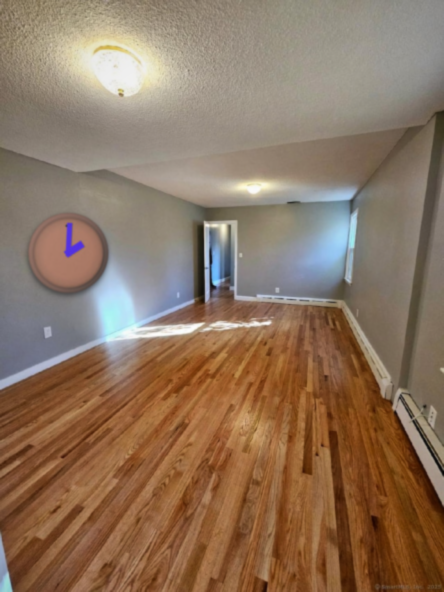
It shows 2h01
